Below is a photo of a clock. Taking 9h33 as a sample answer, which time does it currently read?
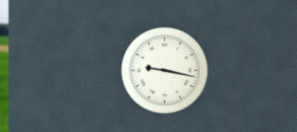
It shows 9h17
